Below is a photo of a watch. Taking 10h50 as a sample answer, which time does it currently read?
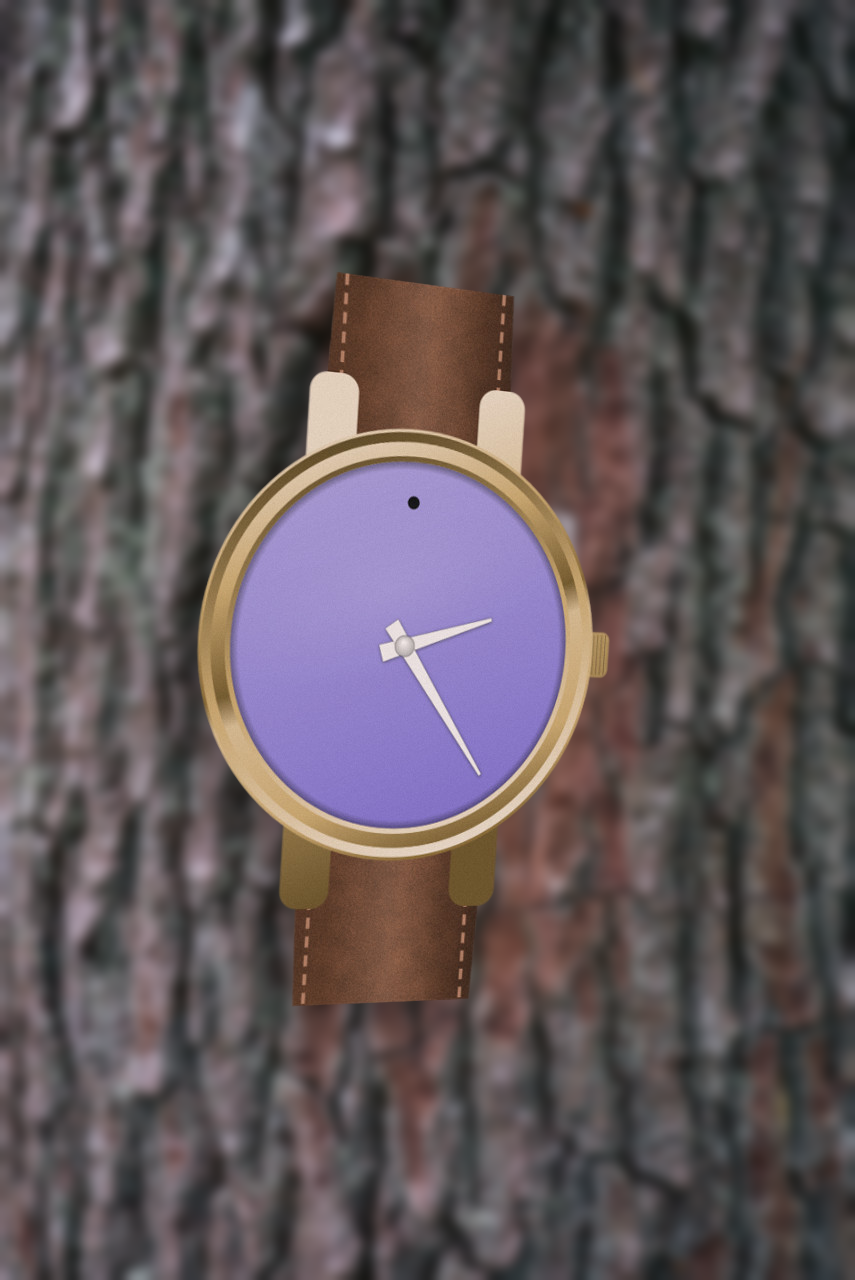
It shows 2h24
